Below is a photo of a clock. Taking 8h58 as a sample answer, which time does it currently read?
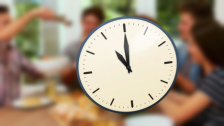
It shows 11h00
